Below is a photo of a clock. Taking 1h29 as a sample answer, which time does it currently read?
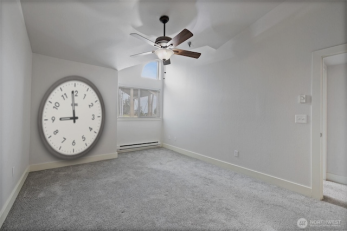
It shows 8h59
